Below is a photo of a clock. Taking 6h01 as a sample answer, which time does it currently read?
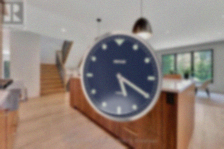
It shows 5h20
